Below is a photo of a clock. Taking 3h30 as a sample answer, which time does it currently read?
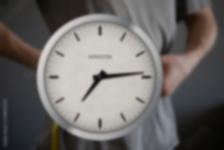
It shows 7h14
